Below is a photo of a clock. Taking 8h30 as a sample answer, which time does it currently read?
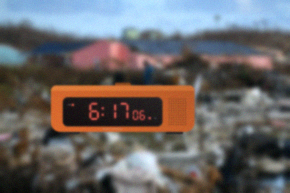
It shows 6h17
